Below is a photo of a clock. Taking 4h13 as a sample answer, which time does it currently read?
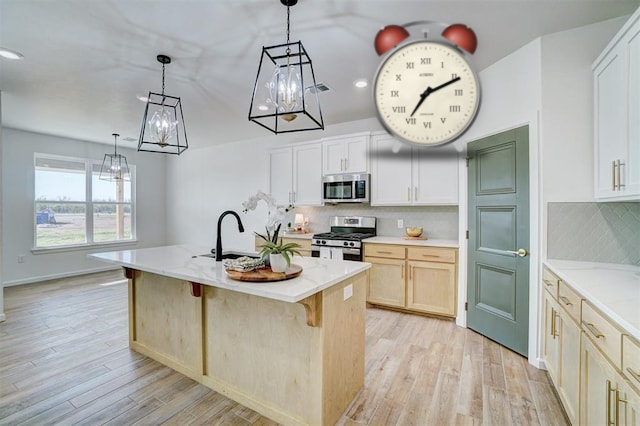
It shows 7h11
